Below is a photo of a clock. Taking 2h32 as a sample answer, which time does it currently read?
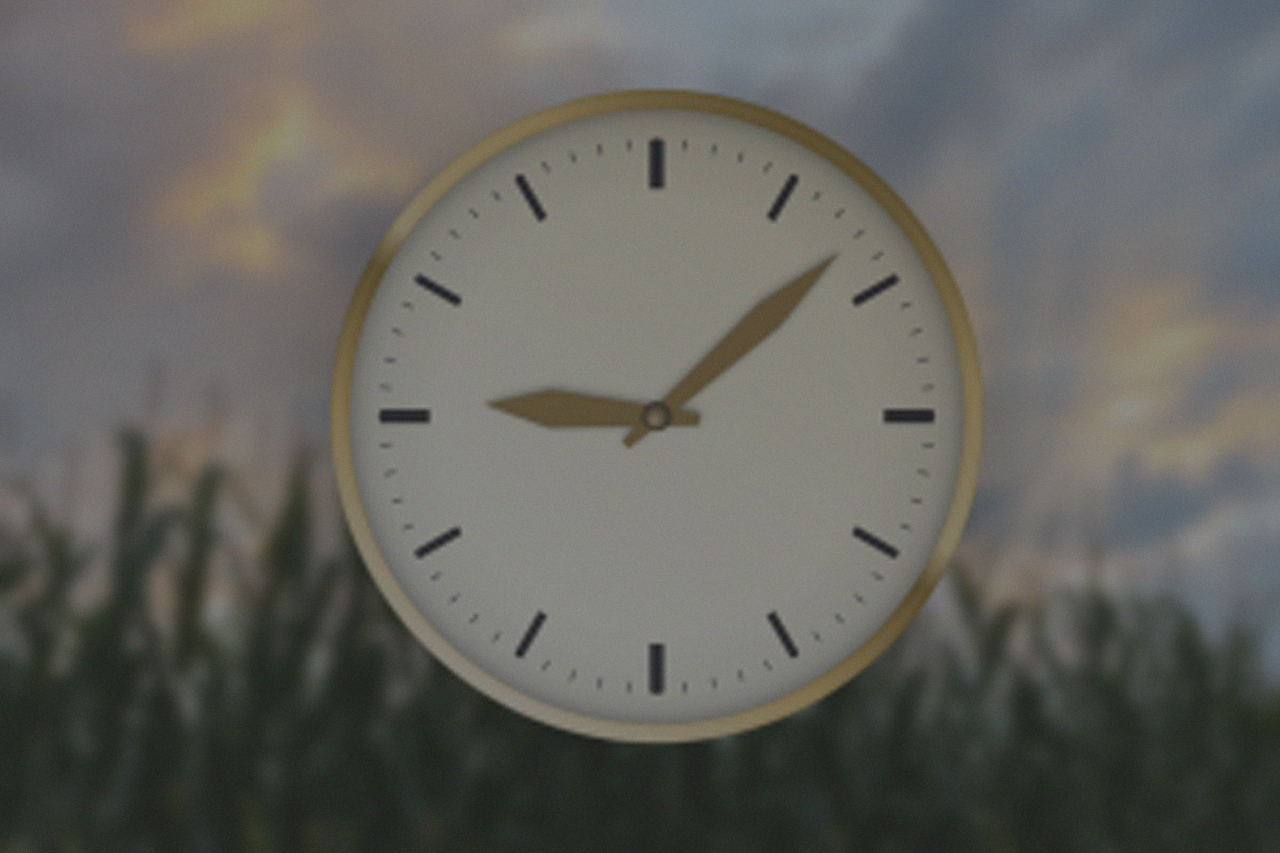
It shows 9h08
